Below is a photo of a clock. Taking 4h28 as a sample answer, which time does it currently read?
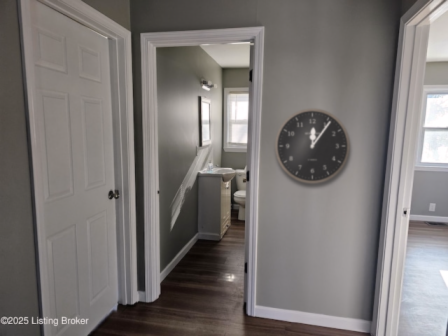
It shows 12h06
